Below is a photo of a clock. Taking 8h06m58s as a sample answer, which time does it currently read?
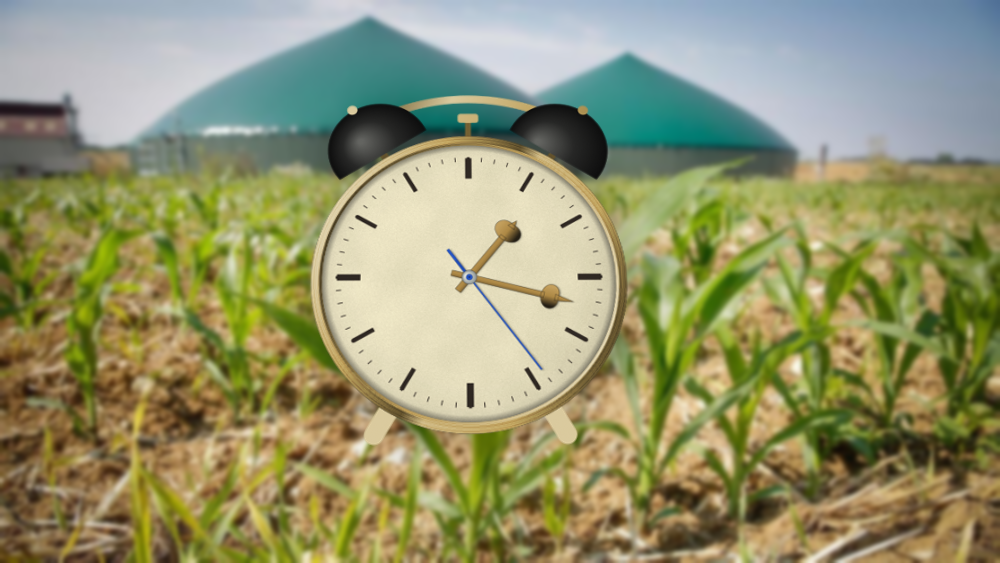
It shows 1h17m24s
